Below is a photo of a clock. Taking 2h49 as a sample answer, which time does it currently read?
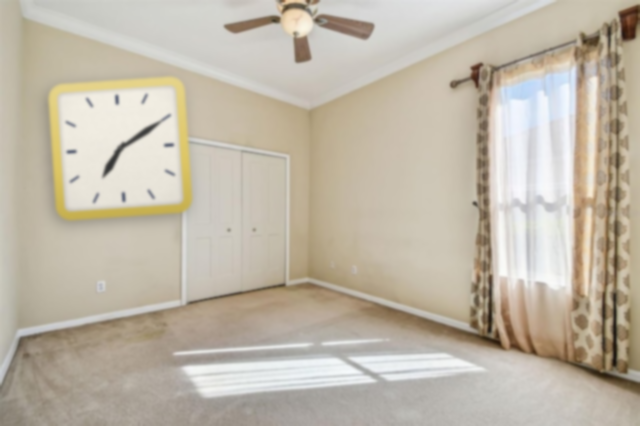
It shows 7h10
